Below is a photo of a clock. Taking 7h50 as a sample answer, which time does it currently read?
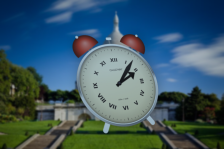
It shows 2h07
